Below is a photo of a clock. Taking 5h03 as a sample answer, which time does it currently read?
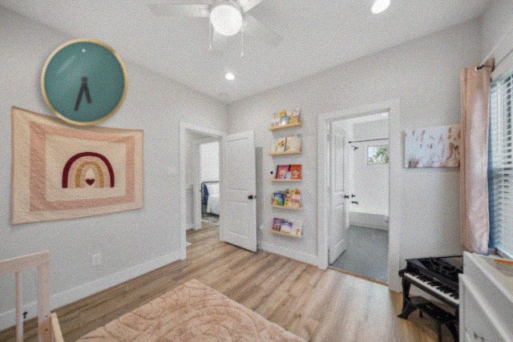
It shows 5h33
